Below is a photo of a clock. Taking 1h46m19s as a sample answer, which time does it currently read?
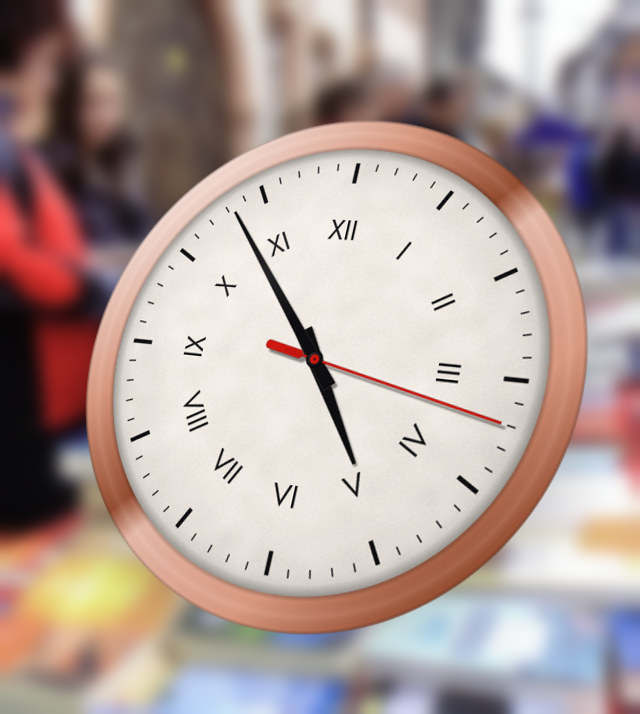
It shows 4h53m17s
